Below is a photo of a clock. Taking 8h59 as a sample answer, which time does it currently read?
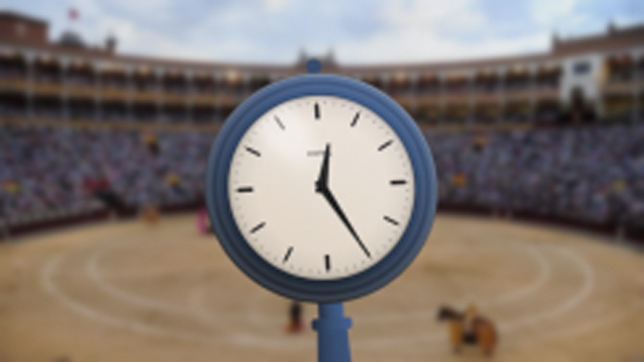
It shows 12h25
